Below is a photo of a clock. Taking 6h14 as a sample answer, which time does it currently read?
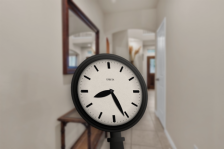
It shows 8h26
